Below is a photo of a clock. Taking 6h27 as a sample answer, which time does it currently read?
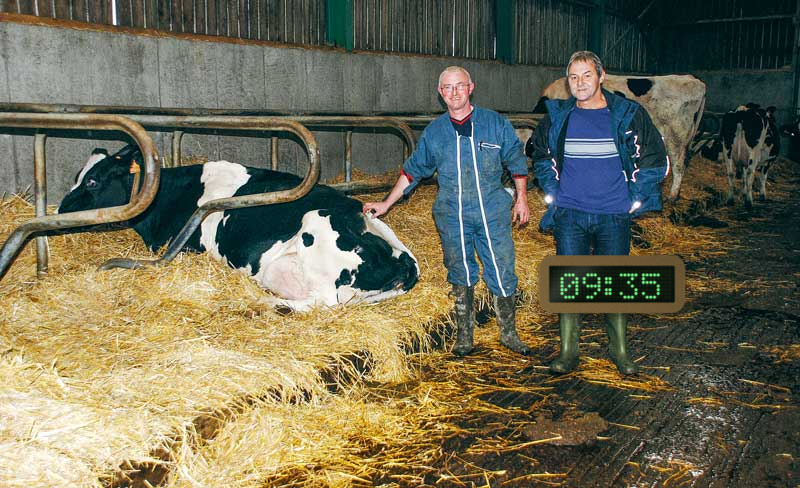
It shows 9h35
